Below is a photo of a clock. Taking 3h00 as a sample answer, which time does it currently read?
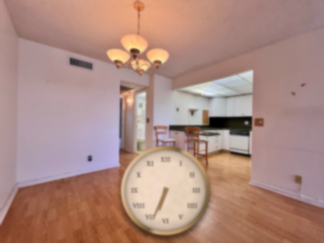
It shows 6h34
